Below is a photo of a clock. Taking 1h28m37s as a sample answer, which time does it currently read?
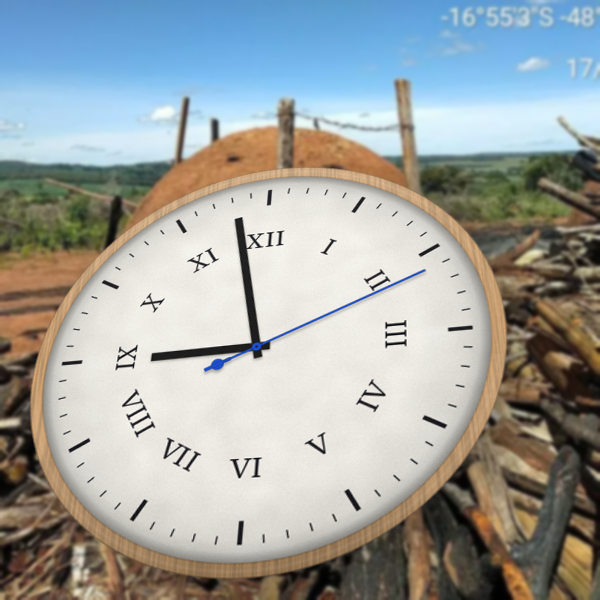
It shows 8h58m11s
